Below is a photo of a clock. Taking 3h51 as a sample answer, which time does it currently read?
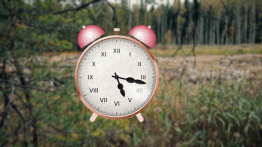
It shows 5h17
